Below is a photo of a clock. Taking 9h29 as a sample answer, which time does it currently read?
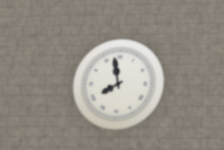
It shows 7h58
